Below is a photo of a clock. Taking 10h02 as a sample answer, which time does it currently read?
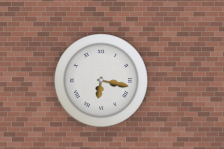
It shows 6h17
